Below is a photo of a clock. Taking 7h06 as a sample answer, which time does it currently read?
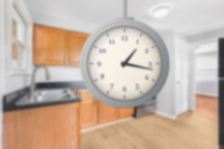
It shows 1h17
